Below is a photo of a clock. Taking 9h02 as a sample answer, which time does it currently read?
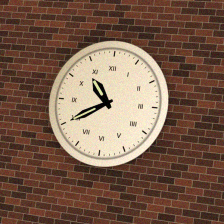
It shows 10h40
